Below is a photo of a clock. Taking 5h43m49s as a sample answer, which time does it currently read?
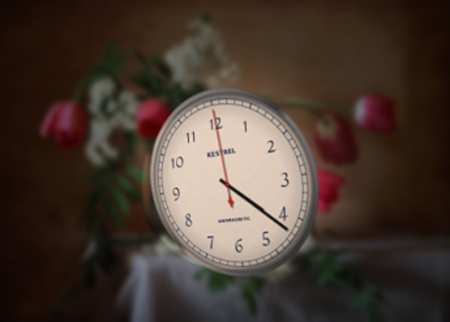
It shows 4h22m00s
